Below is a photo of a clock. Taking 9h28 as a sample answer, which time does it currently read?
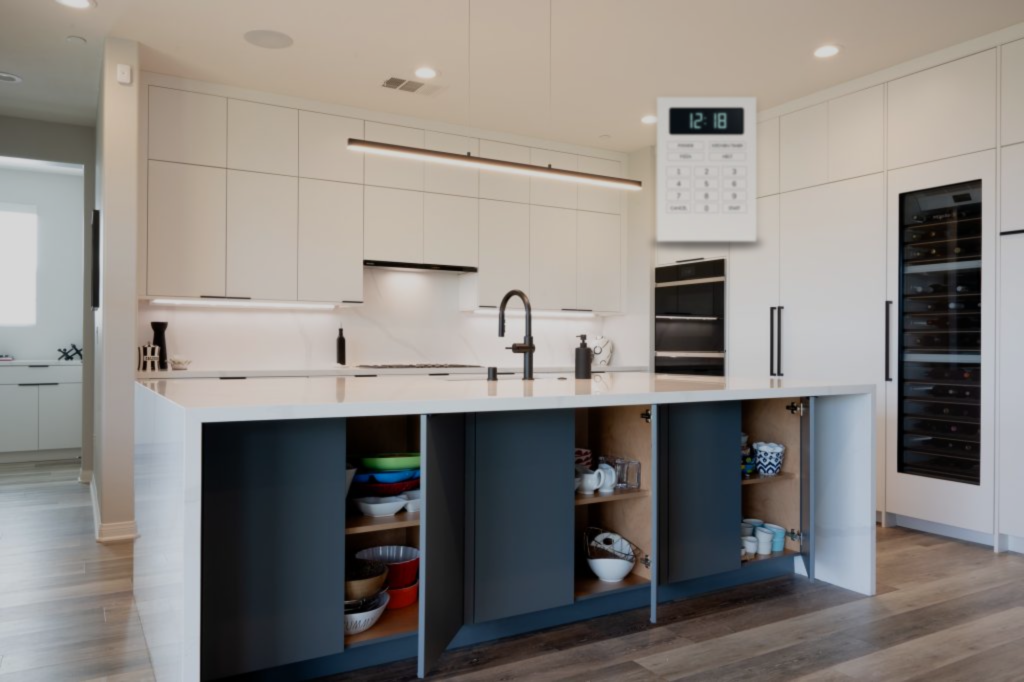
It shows 12h18
